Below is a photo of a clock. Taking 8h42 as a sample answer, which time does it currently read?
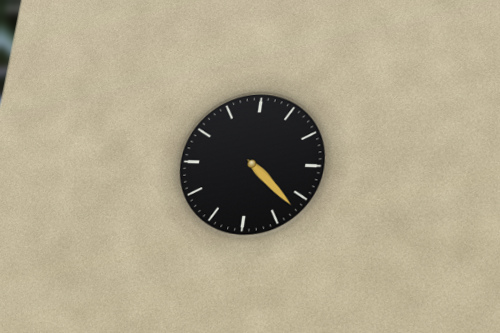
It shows 4h22
